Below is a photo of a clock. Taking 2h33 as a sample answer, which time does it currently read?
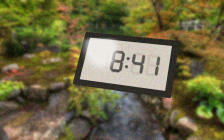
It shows 8h41
